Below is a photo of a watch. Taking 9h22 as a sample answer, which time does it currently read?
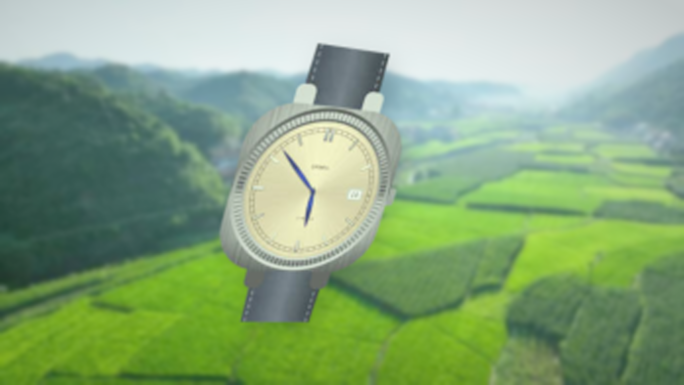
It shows 5h52
